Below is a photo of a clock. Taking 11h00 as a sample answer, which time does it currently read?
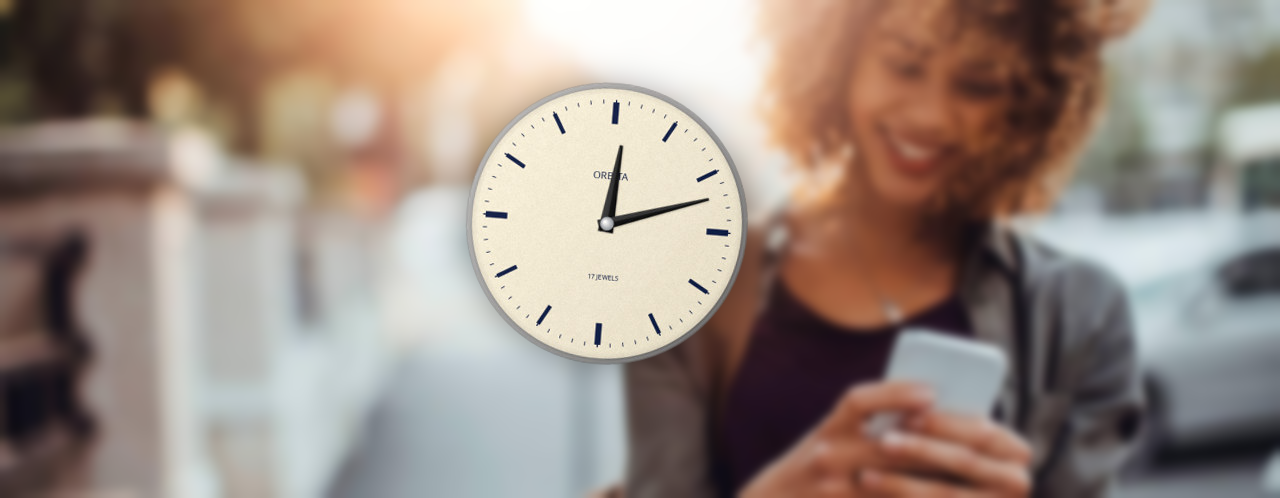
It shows 12h12
